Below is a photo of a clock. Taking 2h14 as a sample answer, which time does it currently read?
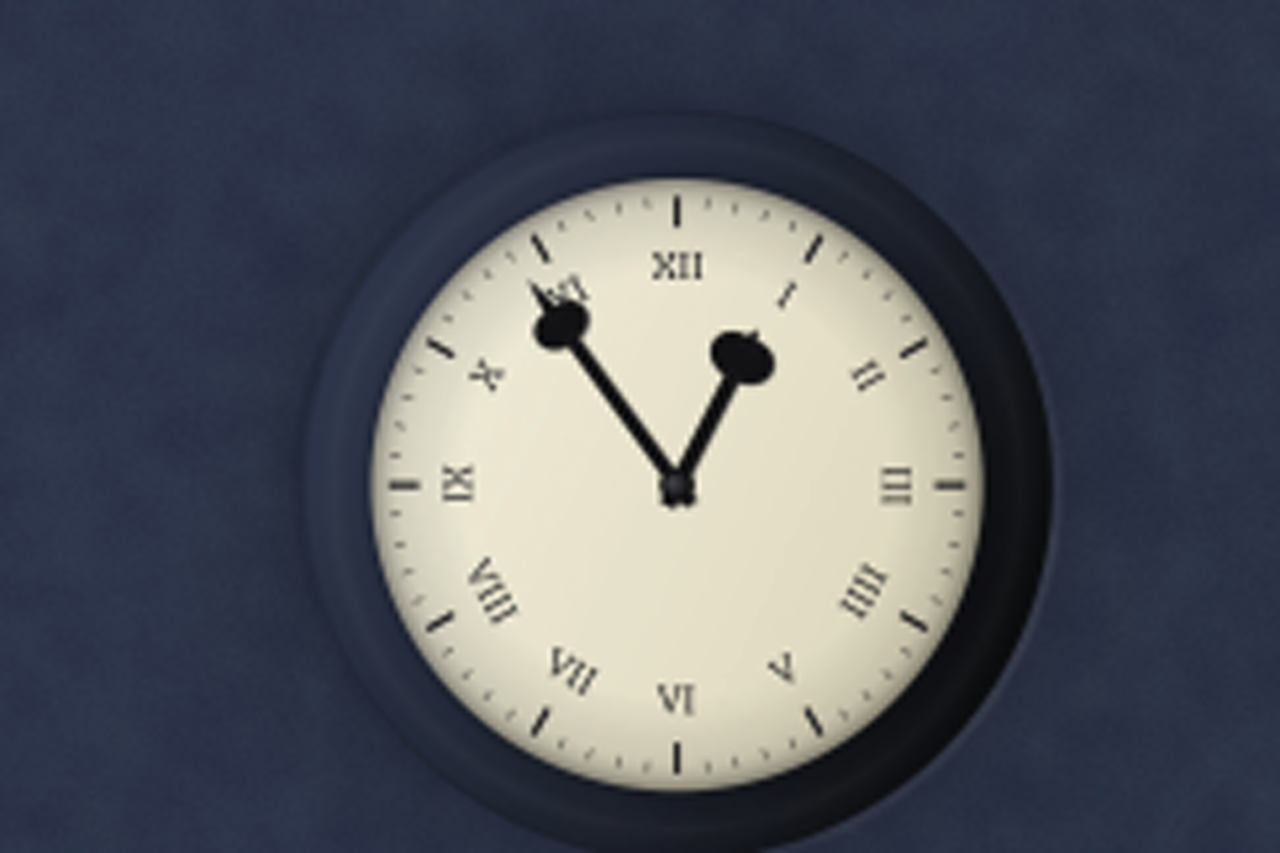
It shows 12h54
